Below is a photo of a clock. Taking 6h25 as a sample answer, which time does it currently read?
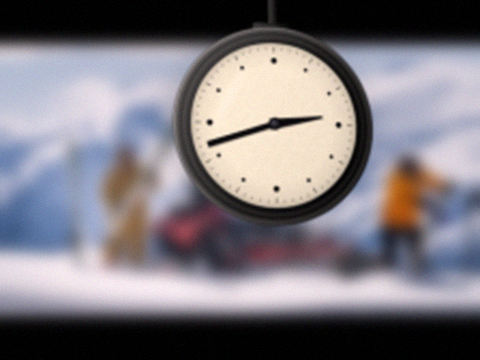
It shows 2h42
